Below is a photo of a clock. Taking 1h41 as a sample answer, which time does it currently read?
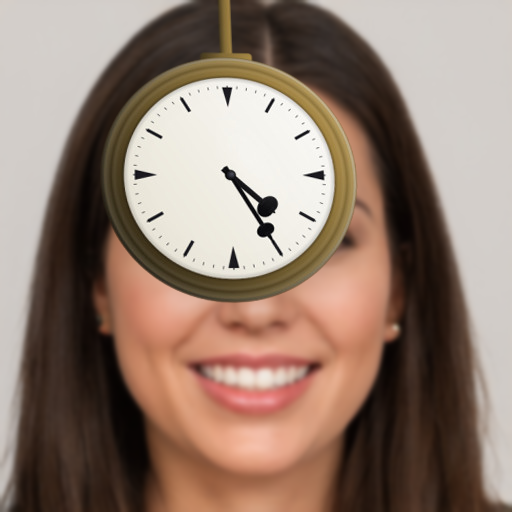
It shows 4h25
